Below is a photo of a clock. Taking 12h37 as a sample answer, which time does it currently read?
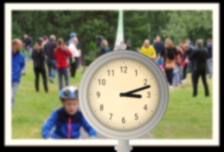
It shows 3h12
